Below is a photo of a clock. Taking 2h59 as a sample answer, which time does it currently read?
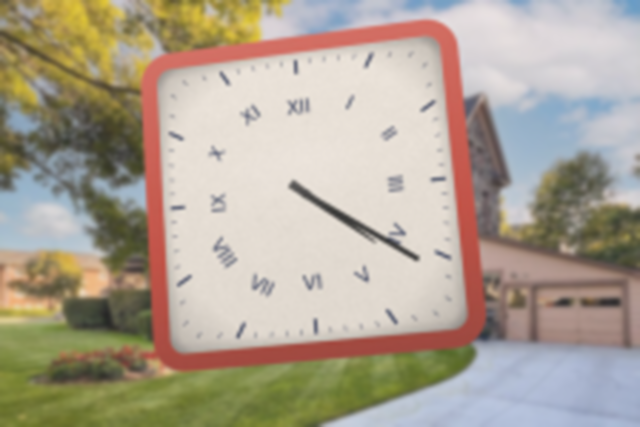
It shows 4h21
